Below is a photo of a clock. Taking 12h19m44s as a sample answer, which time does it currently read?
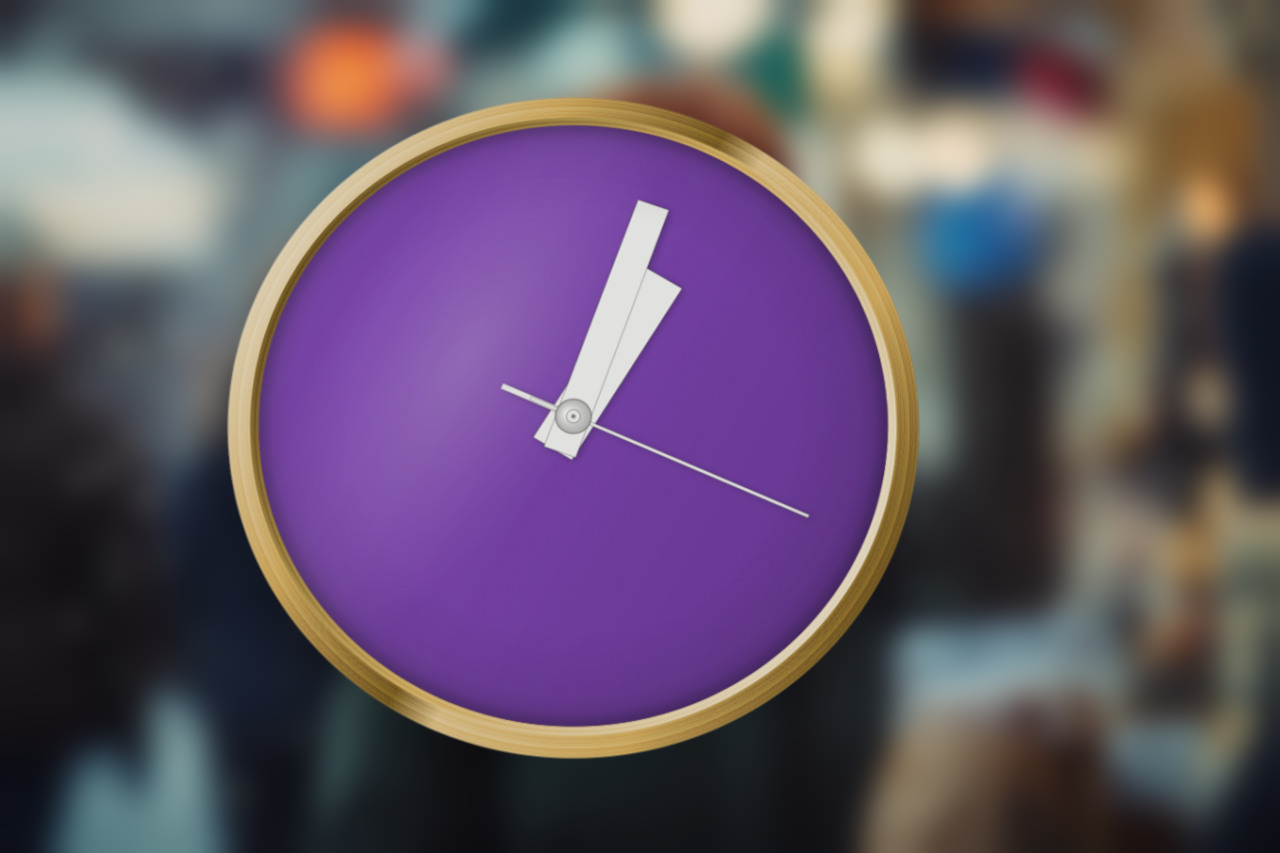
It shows 1h03m19s
